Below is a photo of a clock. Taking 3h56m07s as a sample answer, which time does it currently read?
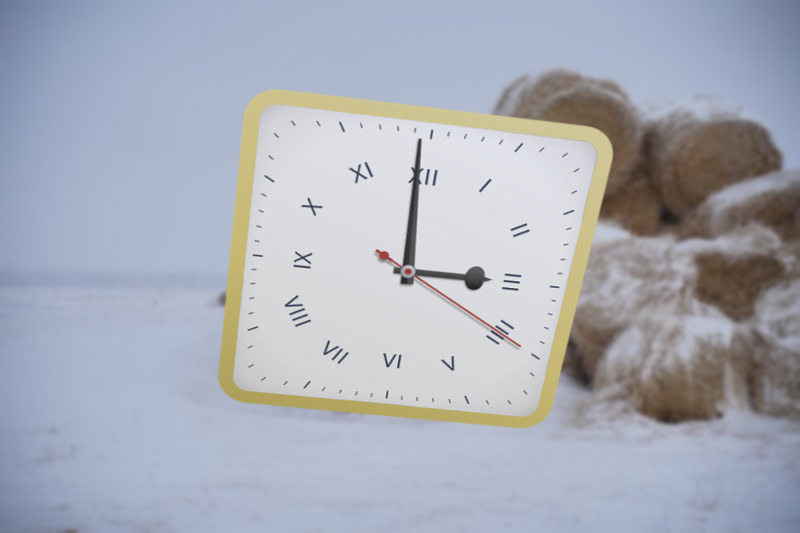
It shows 2h59m20s
